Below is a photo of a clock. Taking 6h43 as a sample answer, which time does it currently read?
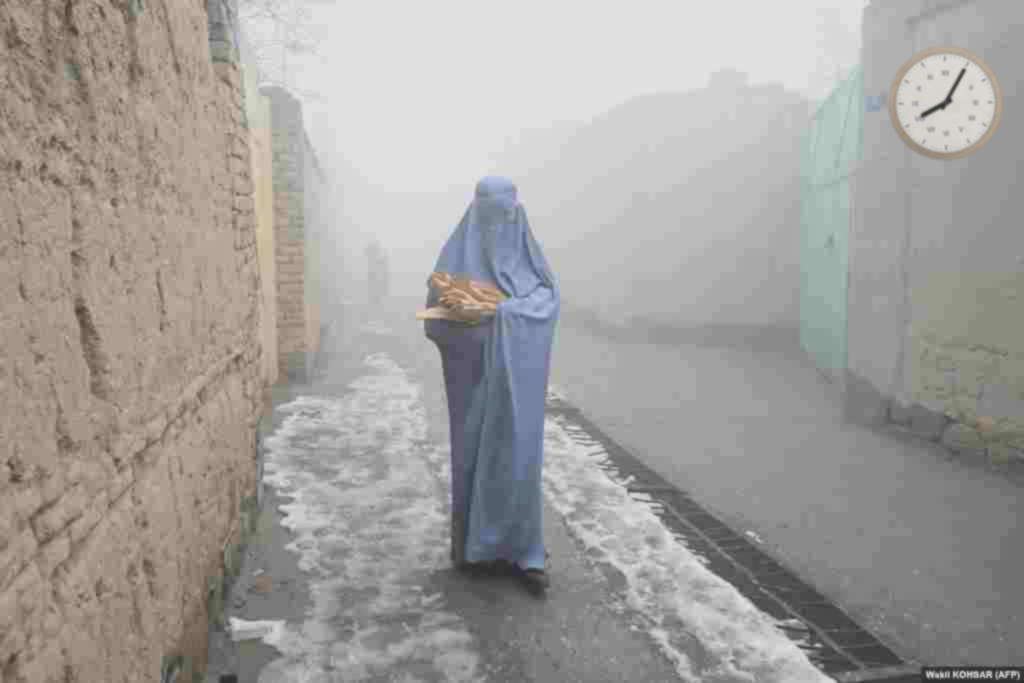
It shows 8h05
